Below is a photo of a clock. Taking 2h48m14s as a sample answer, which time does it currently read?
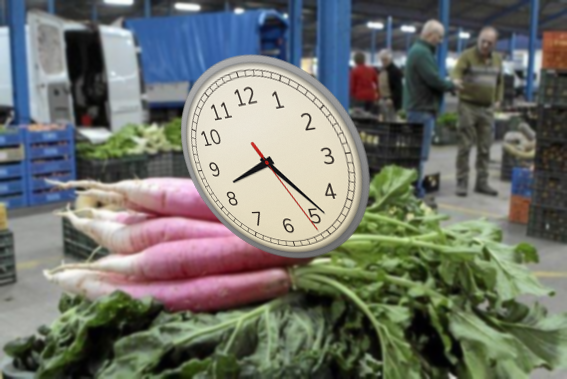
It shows 8h23m26s
